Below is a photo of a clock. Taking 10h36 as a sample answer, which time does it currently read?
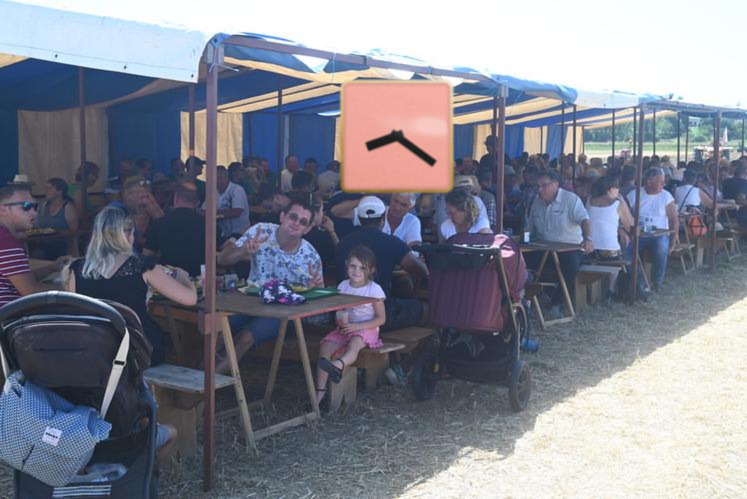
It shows 8h21
